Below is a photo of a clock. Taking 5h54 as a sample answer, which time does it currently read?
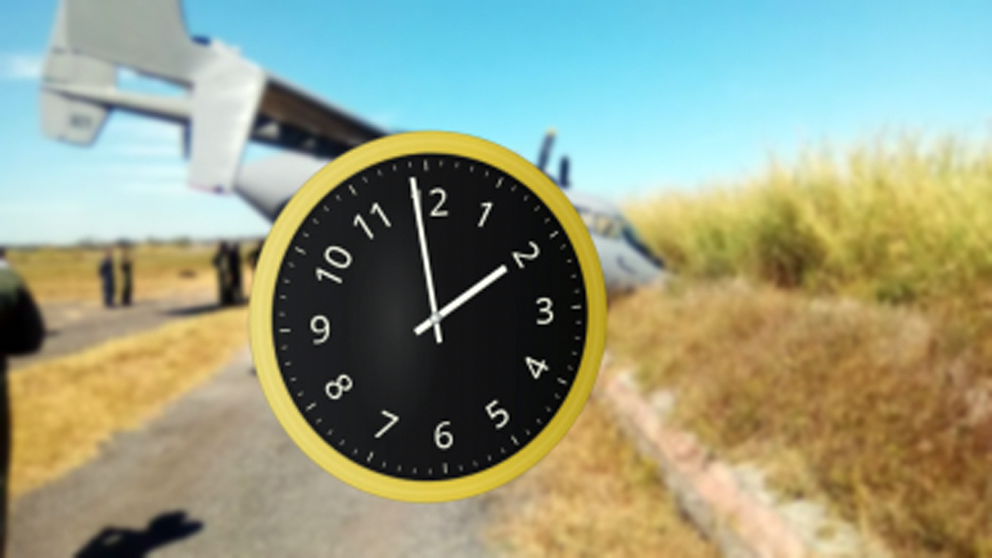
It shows 1h59
